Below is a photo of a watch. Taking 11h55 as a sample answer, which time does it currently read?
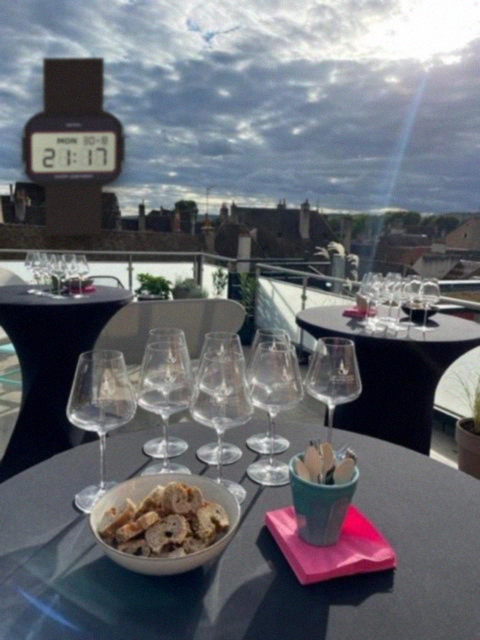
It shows 21h17
